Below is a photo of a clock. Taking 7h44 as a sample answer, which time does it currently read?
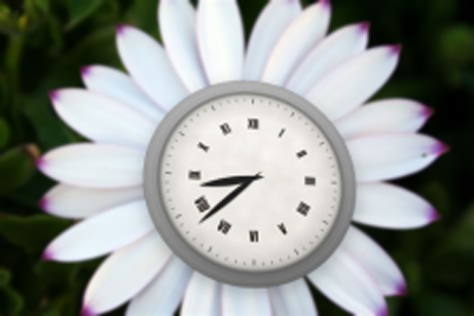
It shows 8h38
